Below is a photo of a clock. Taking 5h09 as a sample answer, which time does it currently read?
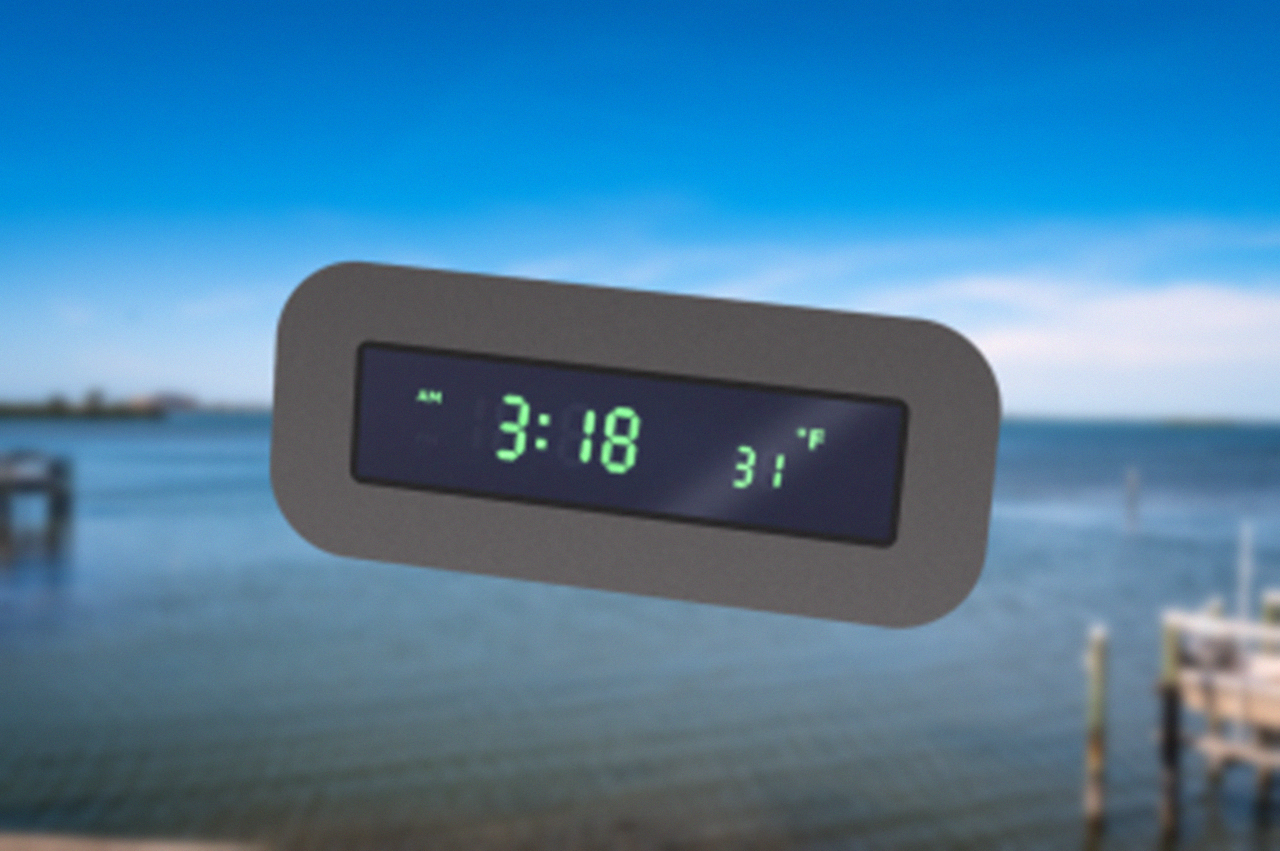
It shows 3h18
